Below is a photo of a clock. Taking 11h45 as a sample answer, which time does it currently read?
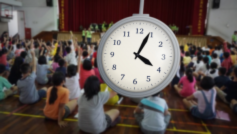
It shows 4h04
